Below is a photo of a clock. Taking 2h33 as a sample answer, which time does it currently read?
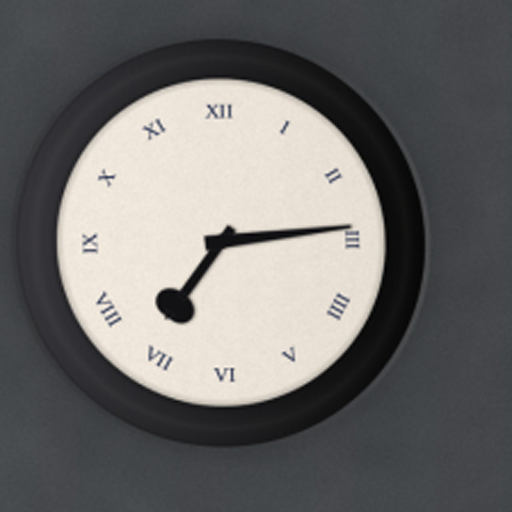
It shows 7h14
